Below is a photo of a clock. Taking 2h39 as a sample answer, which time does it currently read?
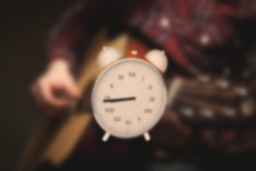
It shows 8h44
